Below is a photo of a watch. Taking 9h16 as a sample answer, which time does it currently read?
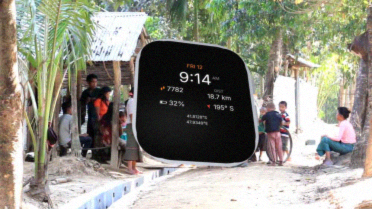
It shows 9h14
